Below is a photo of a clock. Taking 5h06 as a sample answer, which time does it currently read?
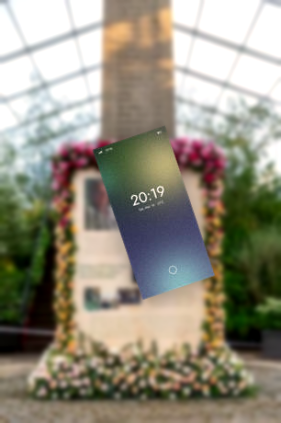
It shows 20h19
